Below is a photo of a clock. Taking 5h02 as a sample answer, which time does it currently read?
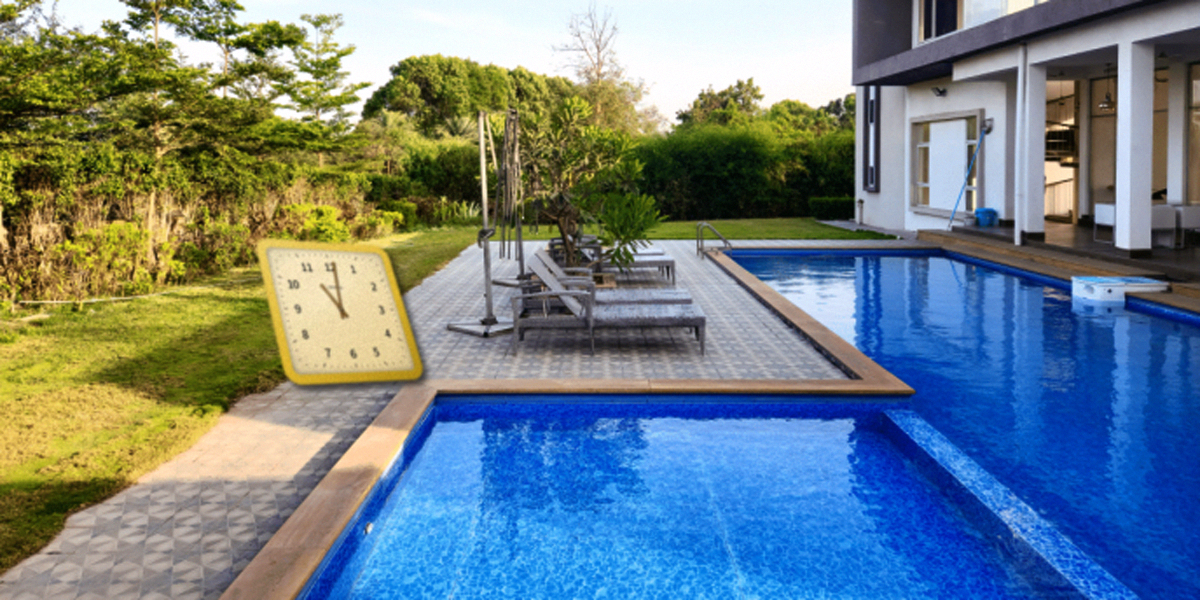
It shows 11h01
